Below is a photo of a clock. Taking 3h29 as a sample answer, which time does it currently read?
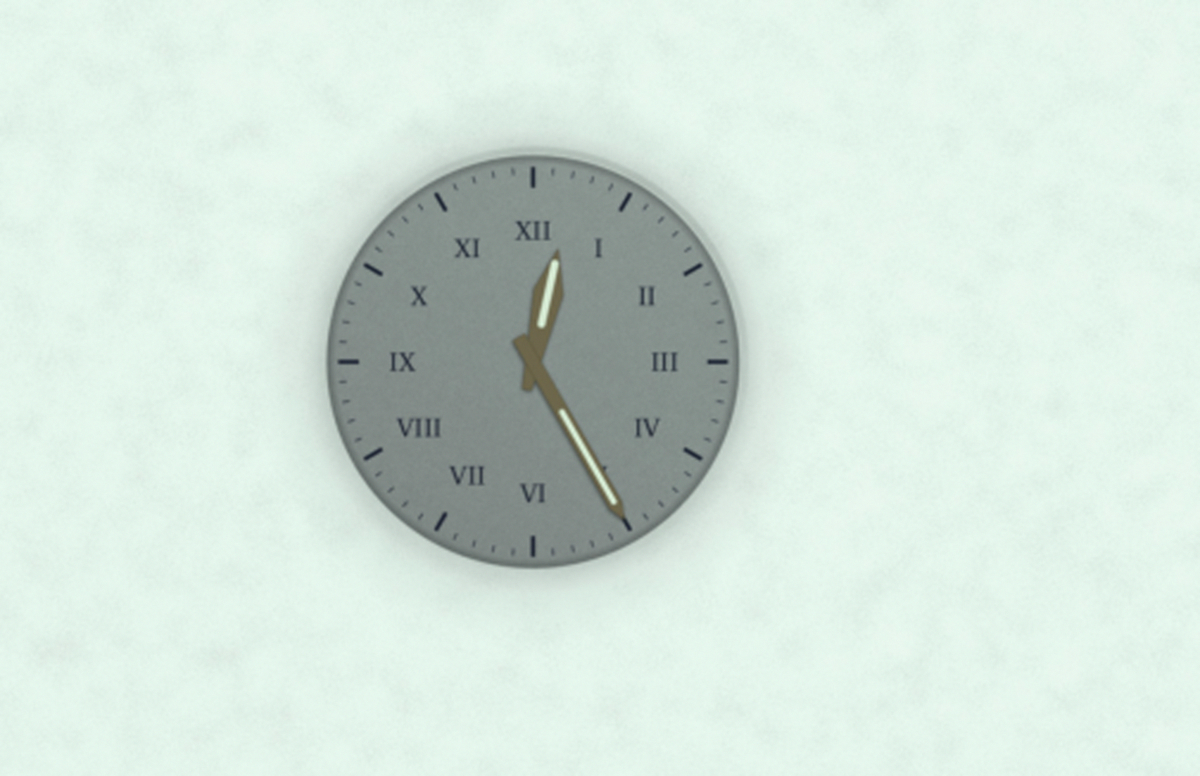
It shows 12h25
